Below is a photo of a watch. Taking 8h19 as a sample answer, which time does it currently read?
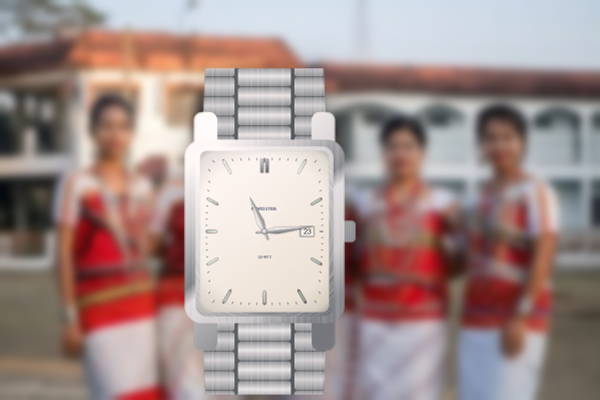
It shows 11h14
